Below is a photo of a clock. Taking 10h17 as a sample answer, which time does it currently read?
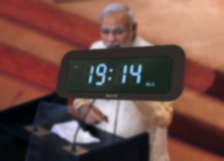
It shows 19h14
